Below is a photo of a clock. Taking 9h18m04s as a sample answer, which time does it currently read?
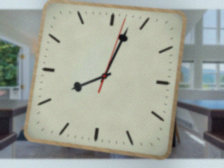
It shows 8h03m02s
